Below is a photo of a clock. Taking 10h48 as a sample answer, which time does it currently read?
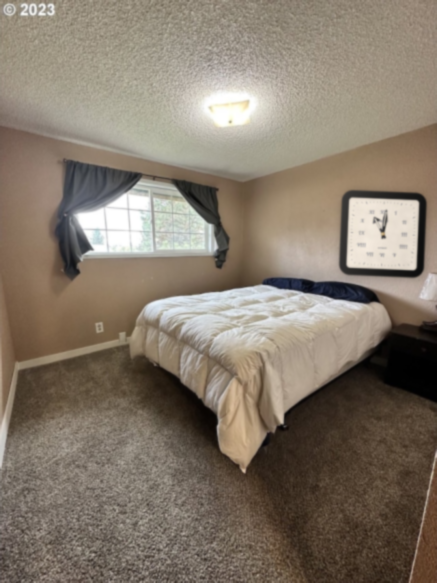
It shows 11h01
